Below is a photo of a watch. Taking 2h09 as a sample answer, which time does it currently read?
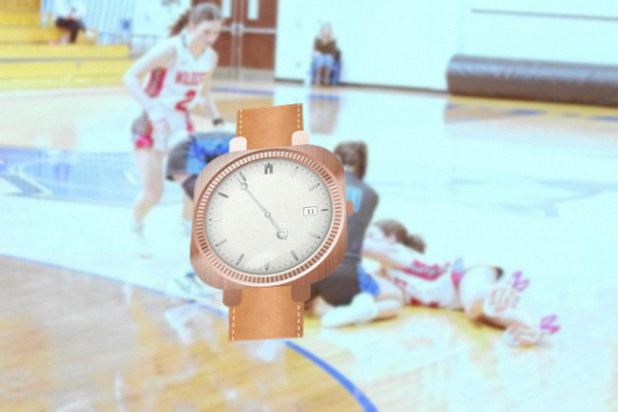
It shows 4h54
